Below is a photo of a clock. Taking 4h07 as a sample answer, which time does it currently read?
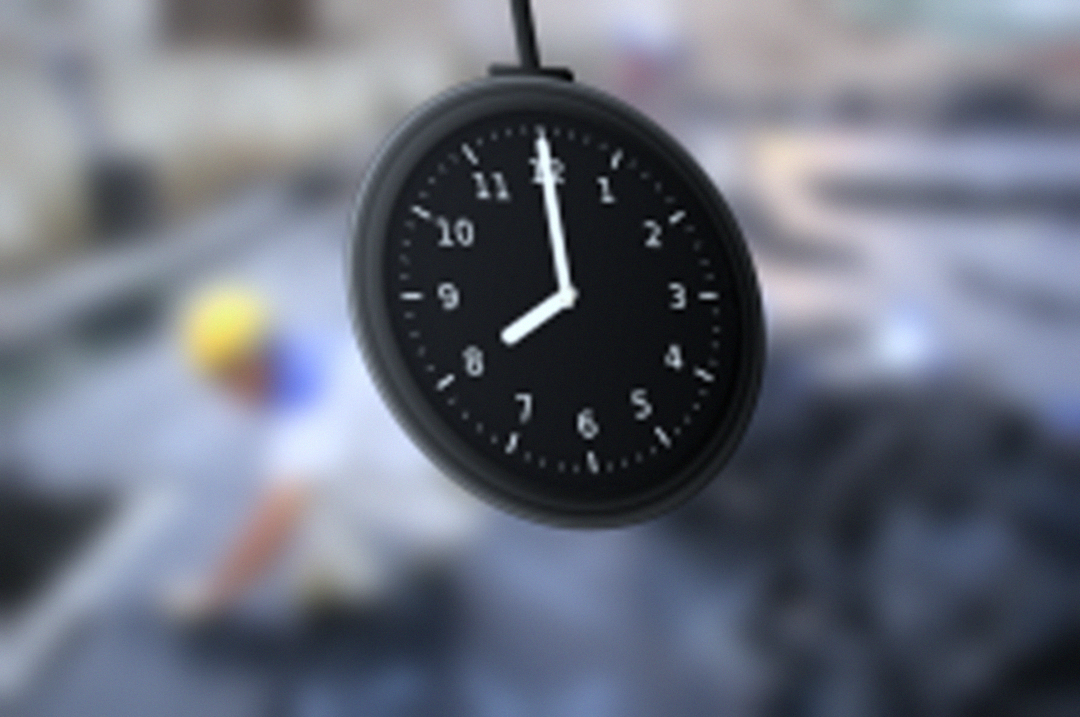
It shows 8h00
